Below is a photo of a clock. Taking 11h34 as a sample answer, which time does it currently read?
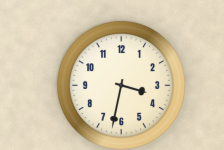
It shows 3h32
